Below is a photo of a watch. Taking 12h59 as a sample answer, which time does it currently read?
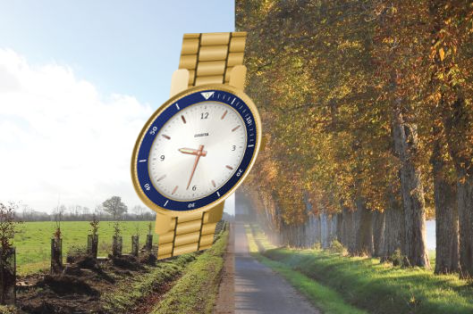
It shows 9h32
